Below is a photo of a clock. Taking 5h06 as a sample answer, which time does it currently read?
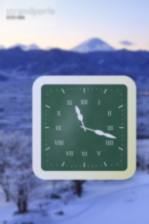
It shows 11h18
